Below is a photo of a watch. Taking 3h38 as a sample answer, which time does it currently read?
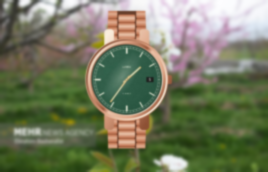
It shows 1h36
